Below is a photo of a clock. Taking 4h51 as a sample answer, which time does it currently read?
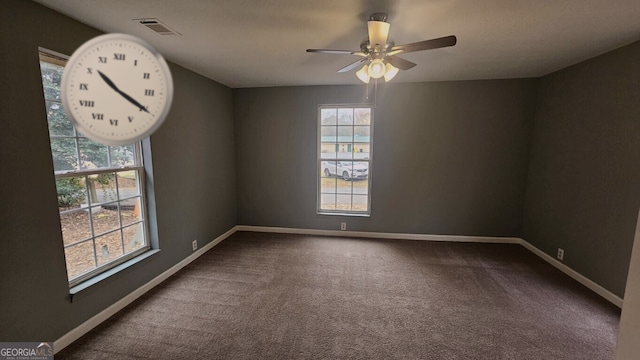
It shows 10h20
